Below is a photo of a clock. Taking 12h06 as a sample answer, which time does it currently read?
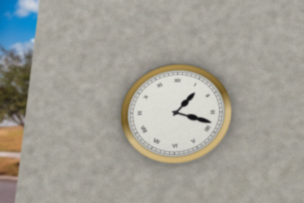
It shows 1h18
